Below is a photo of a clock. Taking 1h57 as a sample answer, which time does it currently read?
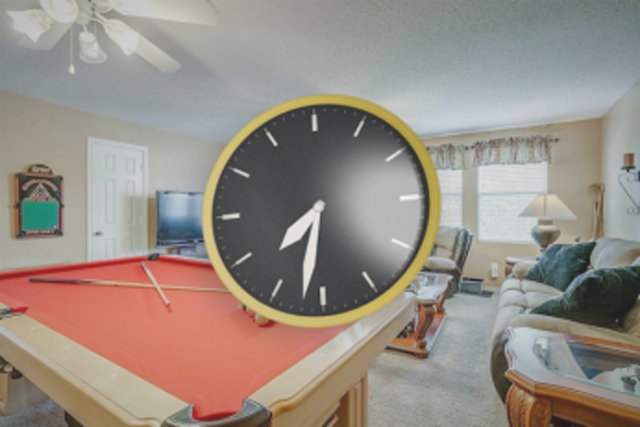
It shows 7h32
